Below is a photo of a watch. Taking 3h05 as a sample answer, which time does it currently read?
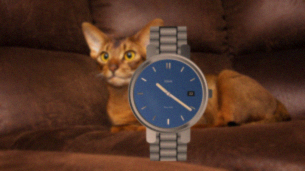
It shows 10h21
